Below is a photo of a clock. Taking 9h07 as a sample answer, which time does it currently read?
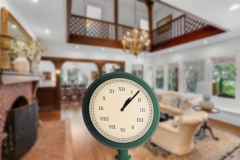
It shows 1h07
